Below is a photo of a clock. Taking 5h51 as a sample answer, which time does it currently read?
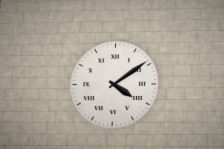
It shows 4h09
